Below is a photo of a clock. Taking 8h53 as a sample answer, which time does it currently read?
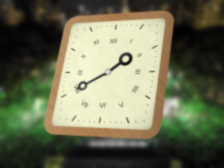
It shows 1h40
